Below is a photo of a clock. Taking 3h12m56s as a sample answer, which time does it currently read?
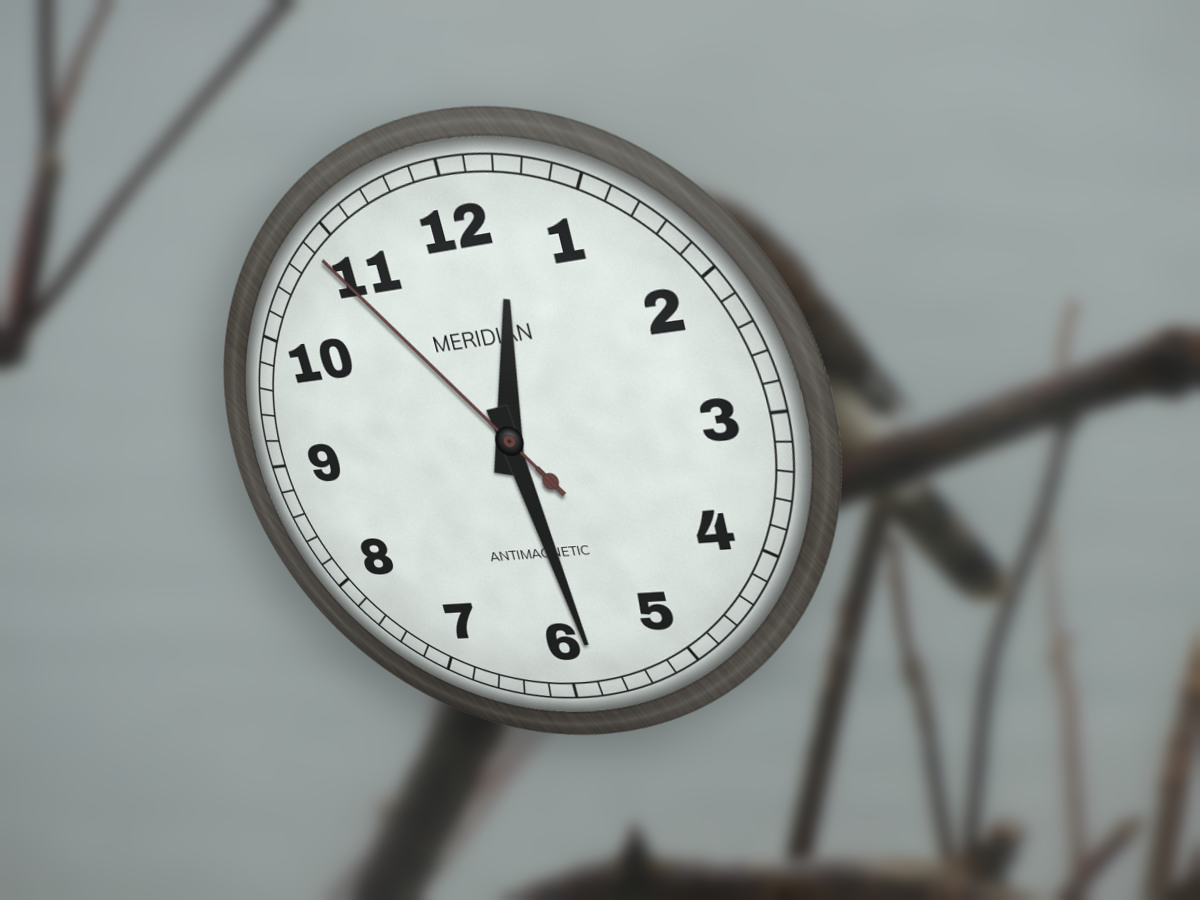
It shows 12h28m54s
